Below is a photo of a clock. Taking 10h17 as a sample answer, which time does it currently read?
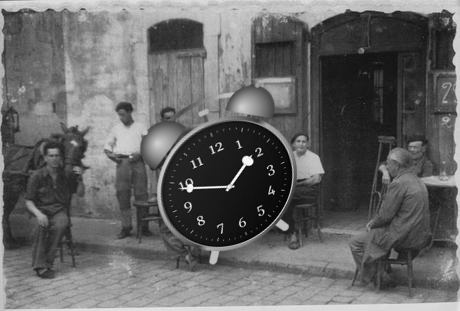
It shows 1h49
